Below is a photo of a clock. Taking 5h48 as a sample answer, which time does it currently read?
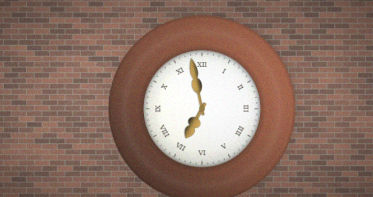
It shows 6h58
